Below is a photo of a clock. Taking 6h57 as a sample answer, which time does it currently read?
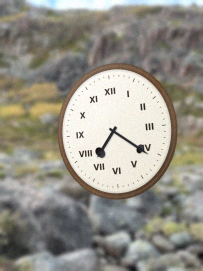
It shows 7h21
